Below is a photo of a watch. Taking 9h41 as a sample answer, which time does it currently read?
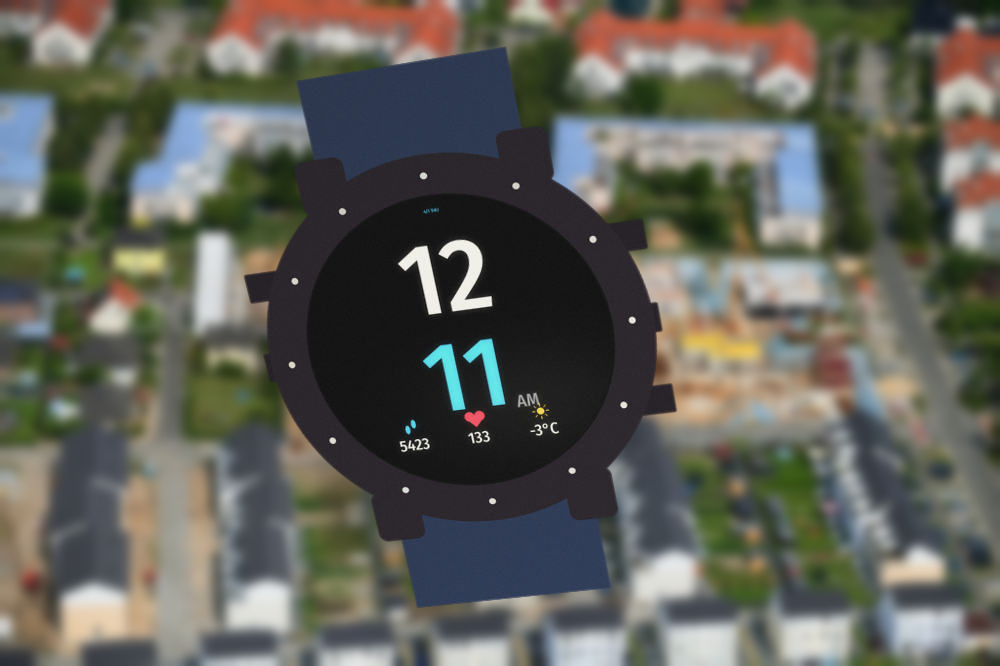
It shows 12h11
